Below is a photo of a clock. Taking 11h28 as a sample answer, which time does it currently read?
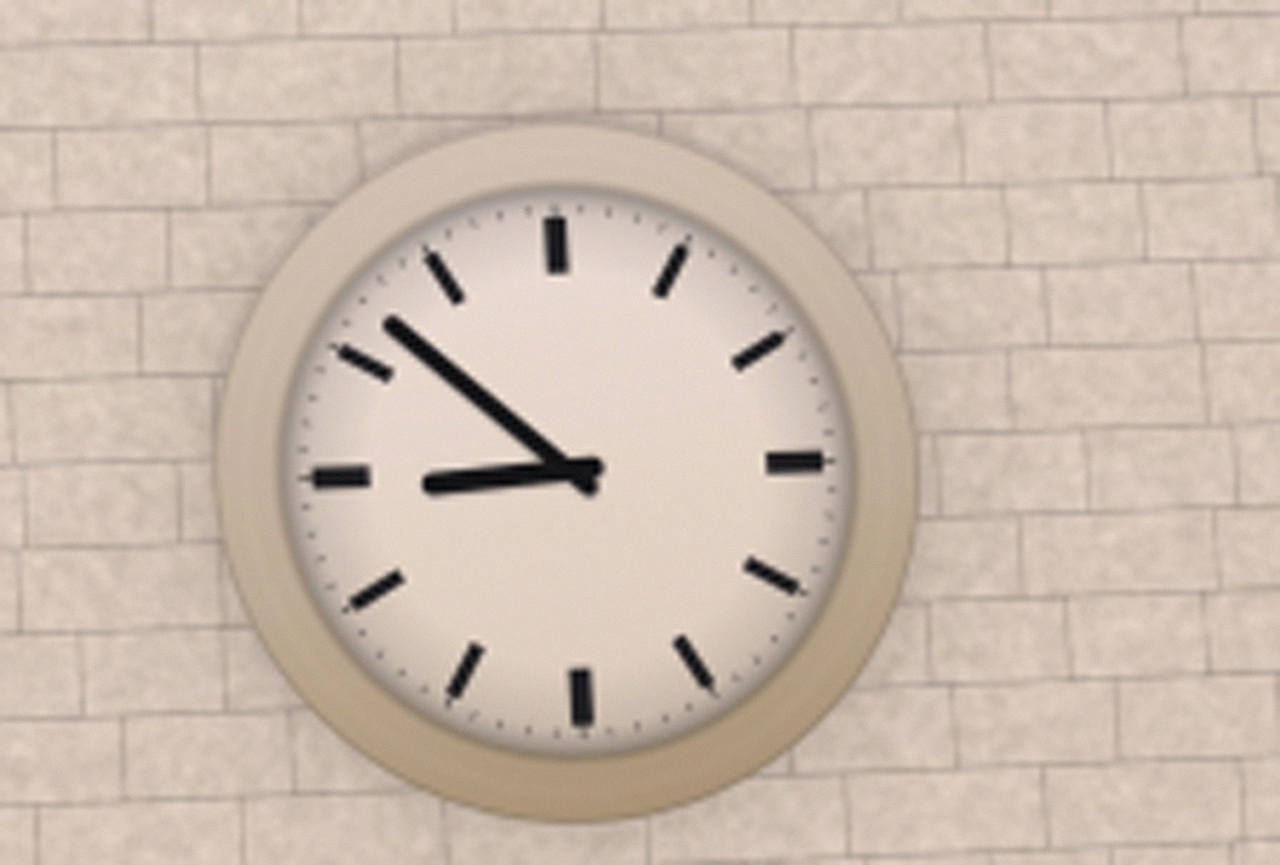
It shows 8h52
